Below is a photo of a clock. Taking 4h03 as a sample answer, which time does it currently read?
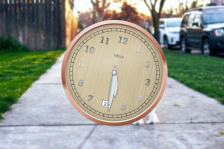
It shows 5h29
